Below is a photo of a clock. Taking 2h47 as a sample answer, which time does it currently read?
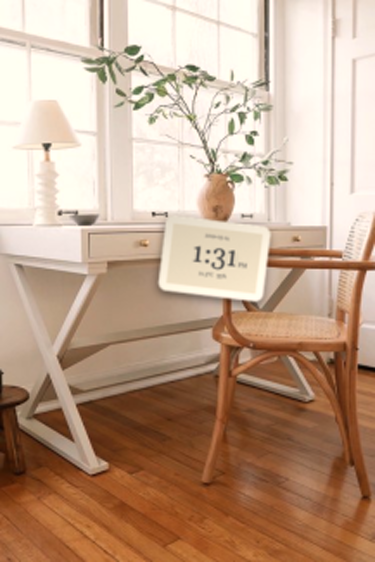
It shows 1h31
